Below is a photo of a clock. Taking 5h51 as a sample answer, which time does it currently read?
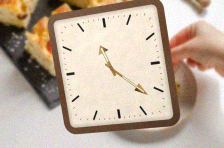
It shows 11h22
